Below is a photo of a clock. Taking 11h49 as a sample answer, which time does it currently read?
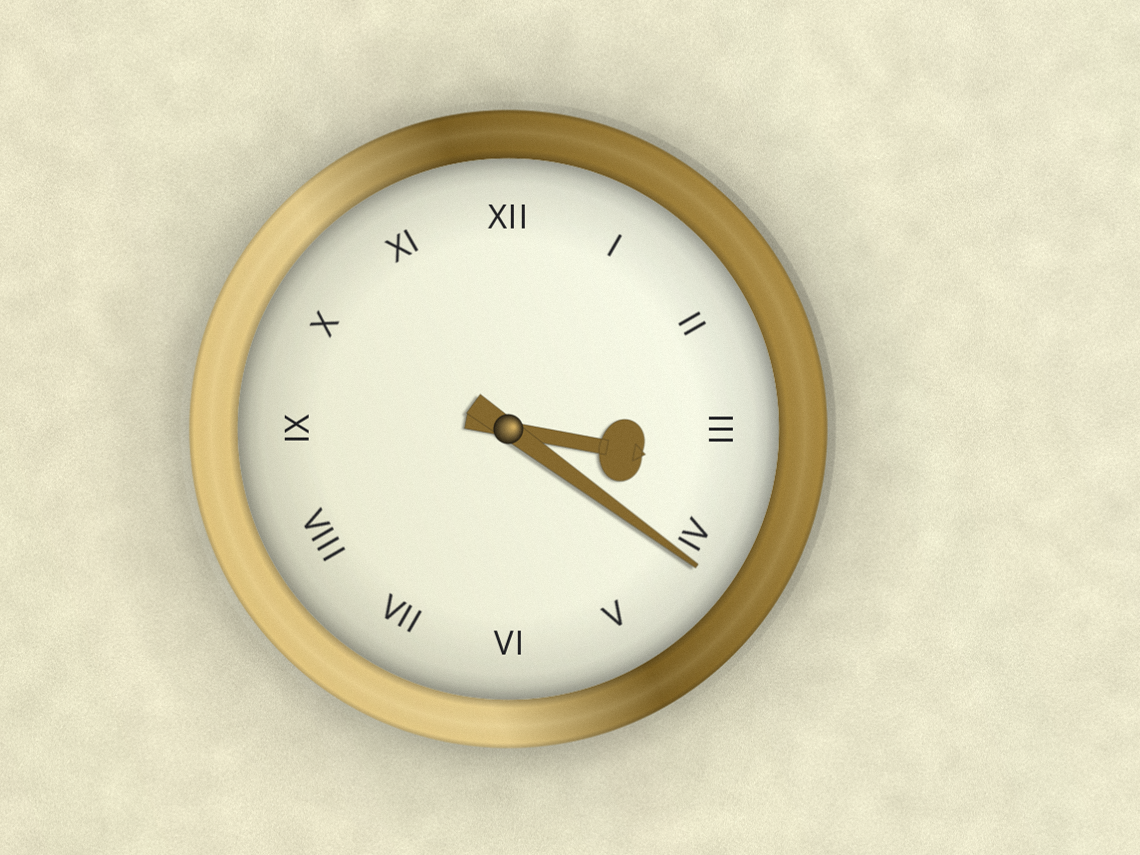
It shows 3h21
